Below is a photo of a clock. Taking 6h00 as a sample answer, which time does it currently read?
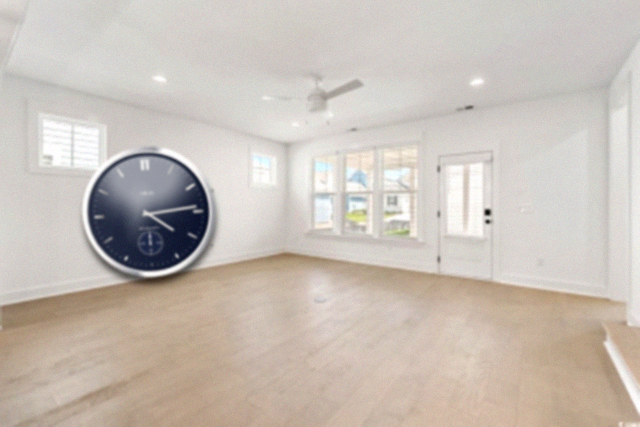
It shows 4h14
